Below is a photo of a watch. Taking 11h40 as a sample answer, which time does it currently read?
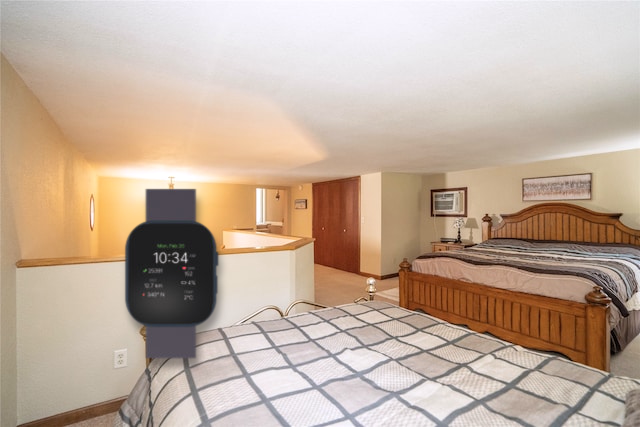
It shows 10h34
